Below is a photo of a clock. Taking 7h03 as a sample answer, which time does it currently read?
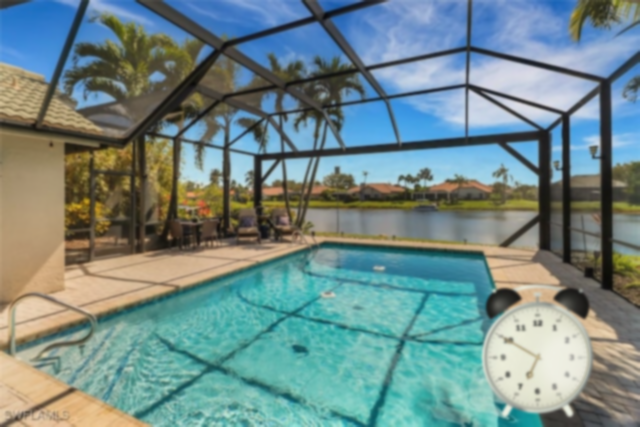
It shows 6h50
